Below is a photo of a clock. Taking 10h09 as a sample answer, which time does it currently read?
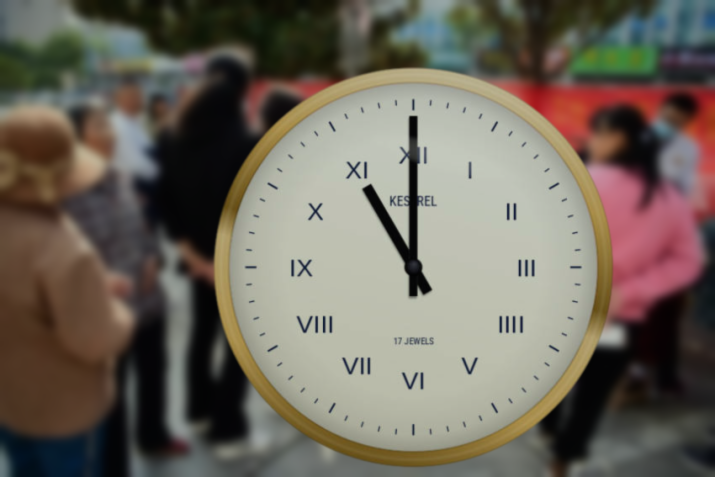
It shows 11h00
